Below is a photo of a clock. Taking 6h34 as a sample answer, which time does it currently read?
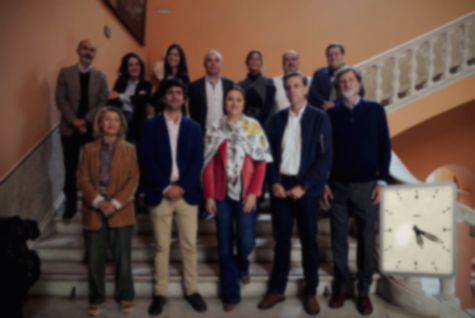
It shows 5h19
